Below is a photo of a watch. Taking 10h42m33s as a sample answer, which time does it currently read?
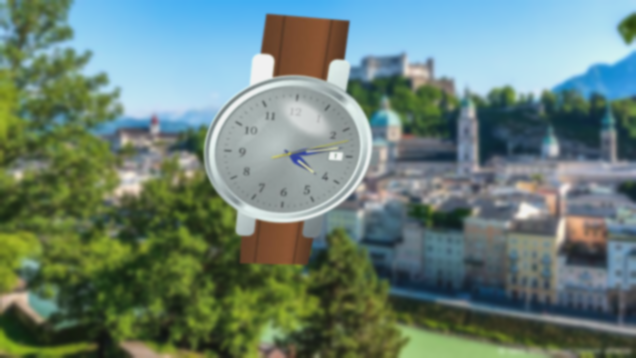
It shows 4h13m12s
